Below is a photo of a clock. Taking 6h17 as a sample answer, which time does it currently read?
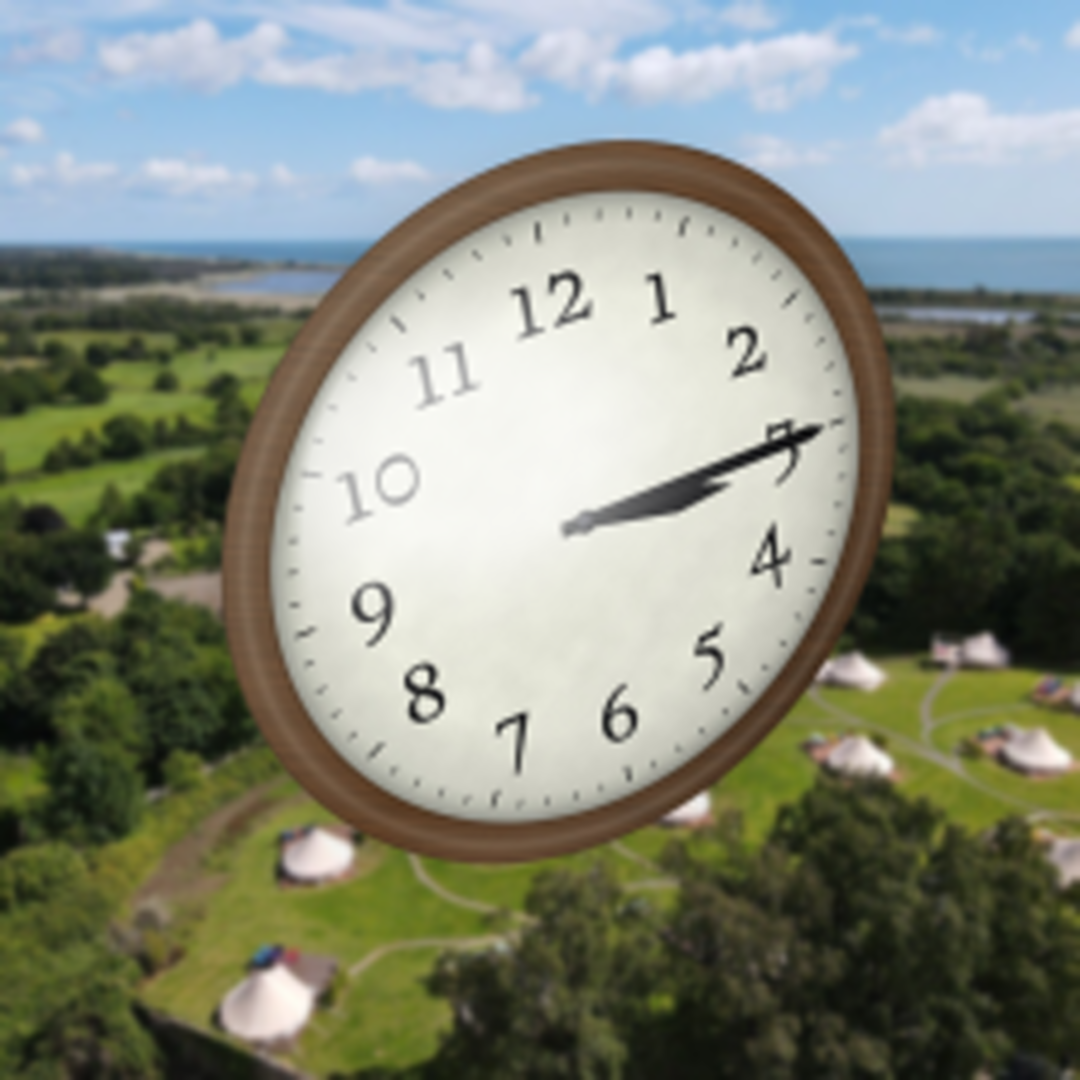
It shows 3h15
